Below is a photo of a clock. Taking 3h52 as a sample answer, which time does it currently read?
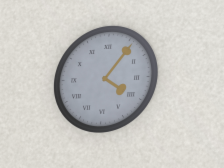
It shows 4h06
